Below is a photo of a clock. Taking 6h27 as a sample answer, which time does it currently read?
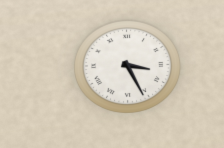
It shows 3h26
